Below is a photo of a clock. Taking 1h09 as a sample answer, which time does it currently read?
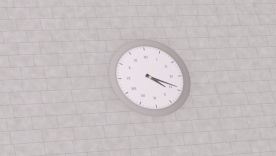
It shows 4h19
